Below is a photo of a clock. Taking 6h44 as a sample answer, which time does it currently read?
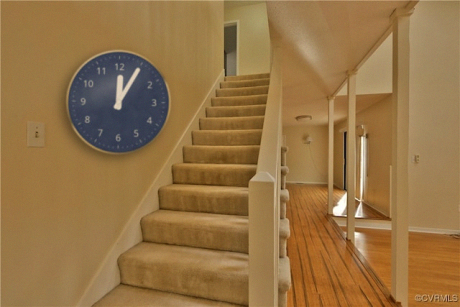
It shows 12h05
